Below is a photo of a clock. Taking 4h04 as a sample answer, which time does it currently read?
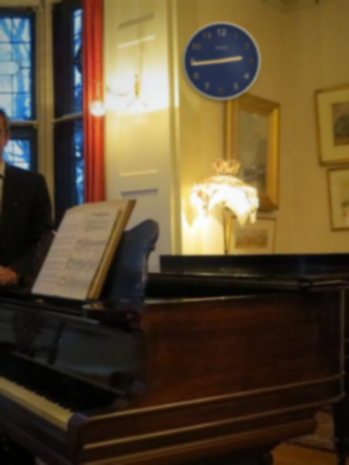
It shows 2h44
